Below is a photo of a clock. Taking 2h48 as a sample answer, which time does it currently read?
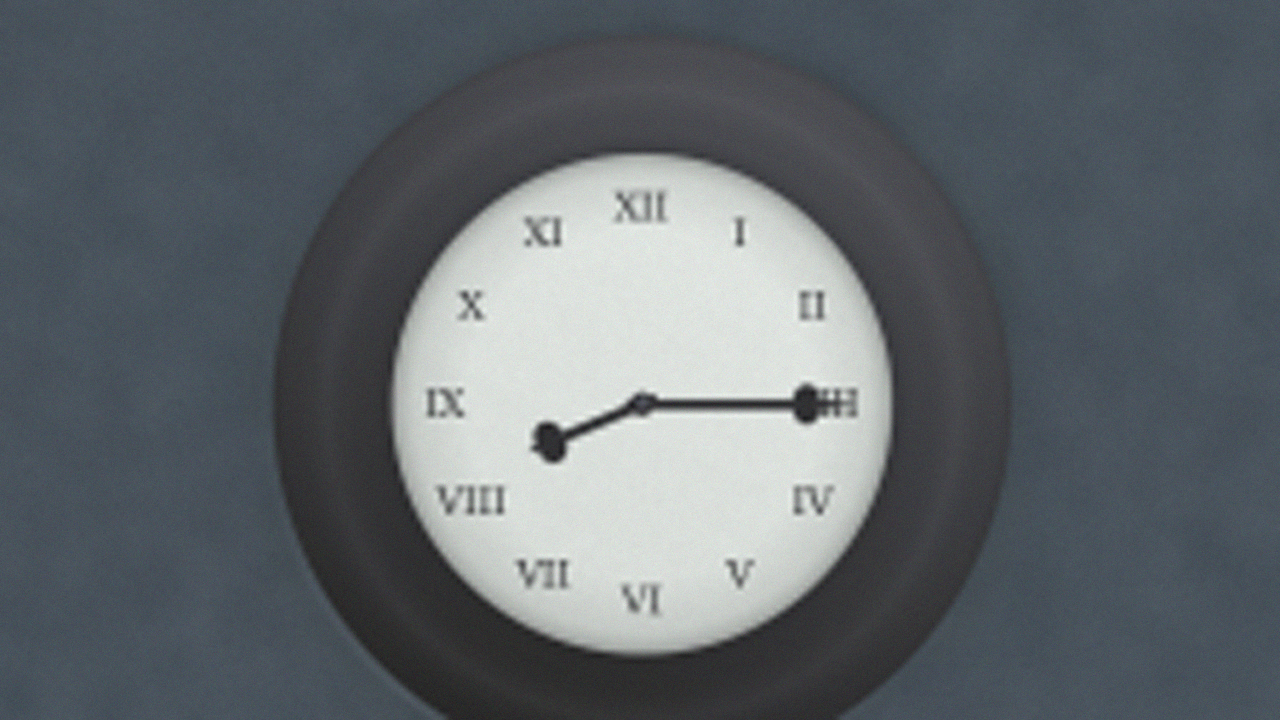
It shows 8h15
